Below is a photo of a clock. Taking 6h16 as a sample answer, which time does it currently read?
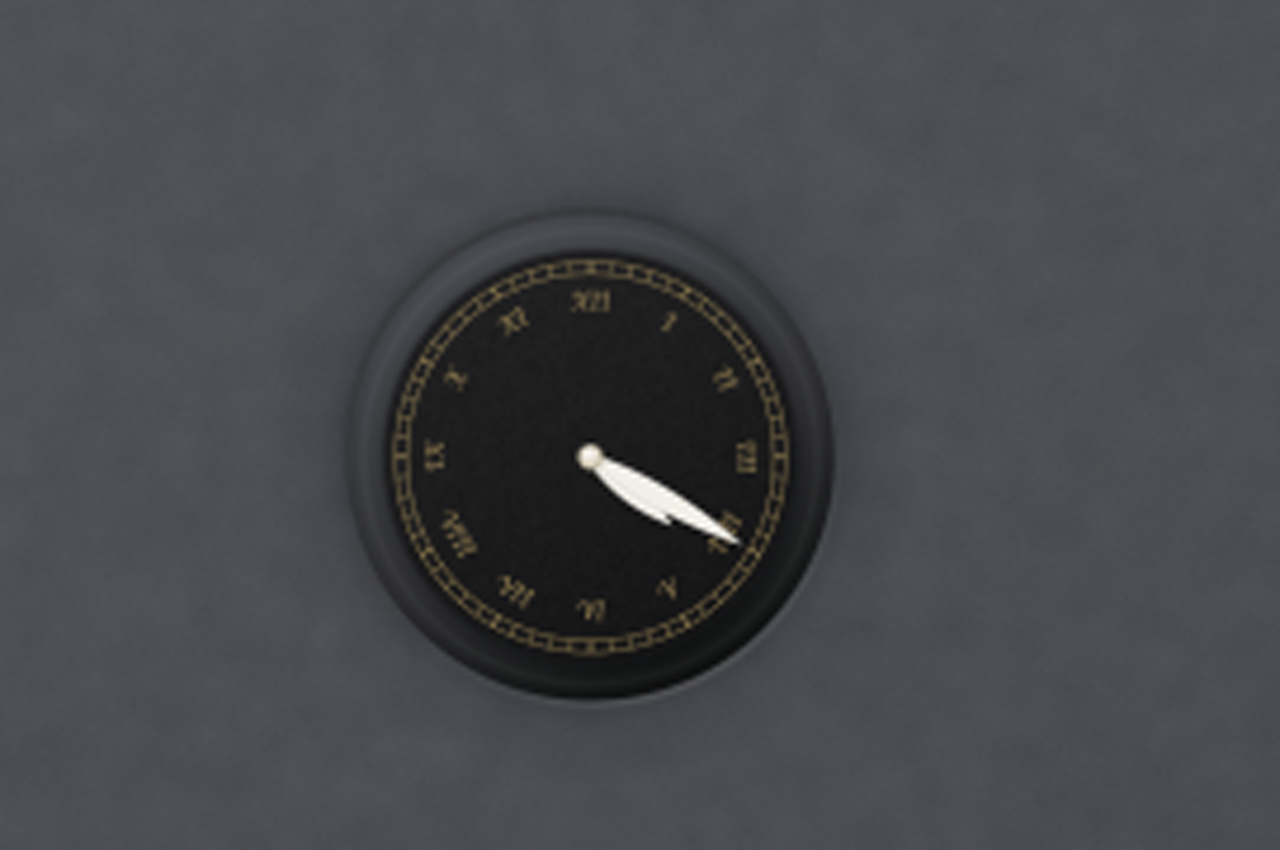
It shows 4h20
